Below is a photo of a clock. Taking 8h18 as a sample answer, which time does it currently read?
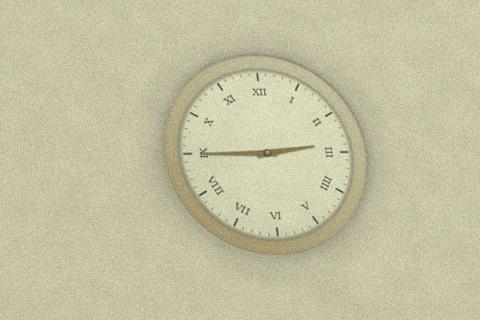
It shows 2h45
